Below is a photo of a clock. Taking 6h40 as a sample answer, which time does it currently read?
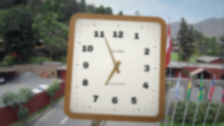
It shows 6h56
